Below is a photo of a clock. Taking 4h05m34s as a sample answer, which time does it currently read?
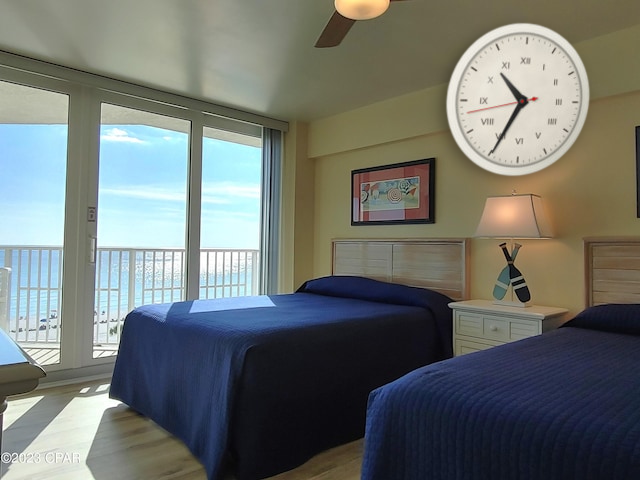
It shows 10h34m43s
